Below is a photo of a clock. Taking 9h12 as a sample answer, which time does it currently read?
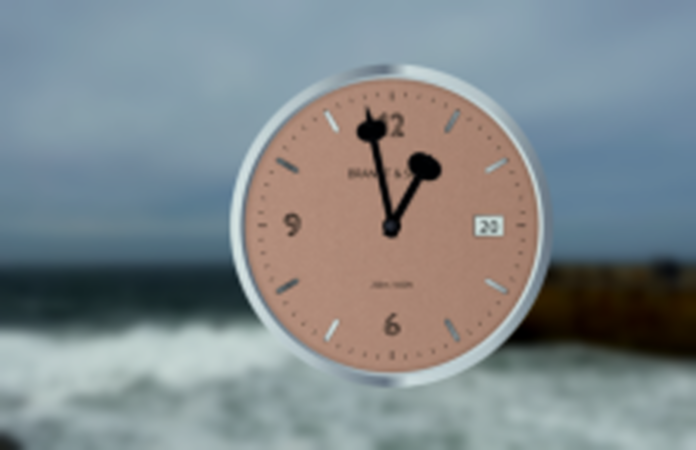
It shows 12h58
